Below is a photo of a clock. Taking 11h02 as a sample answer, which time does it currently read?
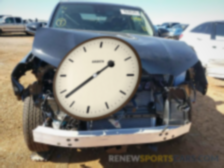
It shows 1h38
